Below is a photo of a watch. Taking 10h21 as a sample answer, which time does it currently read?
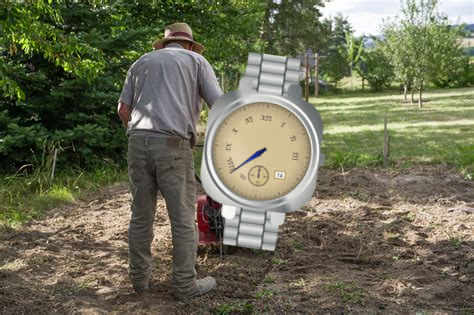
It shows 7h38
